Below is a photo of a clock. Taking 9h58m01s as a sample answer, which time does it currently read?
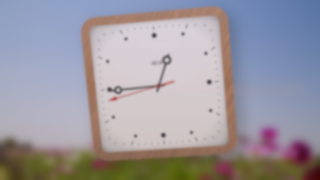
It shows 12h44m43s
